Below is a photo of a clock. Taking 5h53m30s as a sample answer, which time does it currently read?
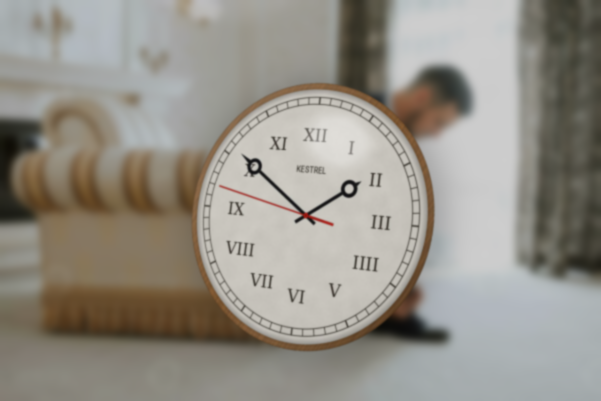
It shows 1h50m47s
